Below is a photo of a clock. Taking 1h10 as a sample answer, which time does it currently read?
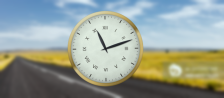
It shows 11h12
